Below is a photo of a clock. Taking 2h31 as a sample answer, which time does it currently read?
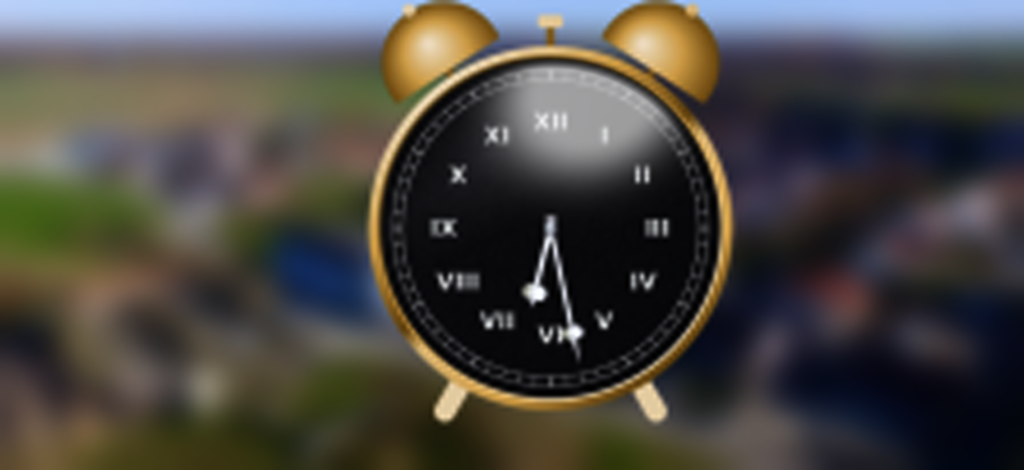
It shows 6h28
